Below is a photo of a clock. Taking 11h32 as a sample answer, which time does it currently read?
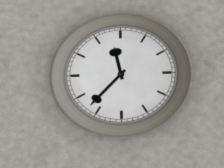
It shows 11h37
